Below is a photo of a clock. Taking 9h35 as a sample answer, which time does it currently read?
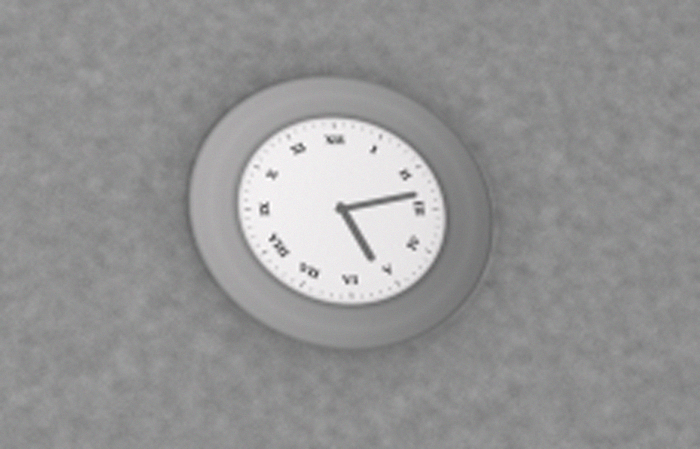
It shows 5h13
